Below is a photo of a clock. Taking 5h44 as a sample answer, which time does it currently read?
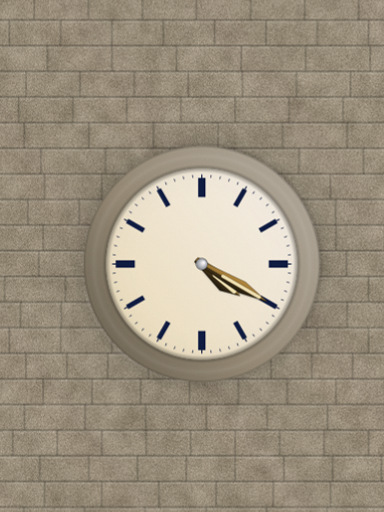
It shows 4h20
